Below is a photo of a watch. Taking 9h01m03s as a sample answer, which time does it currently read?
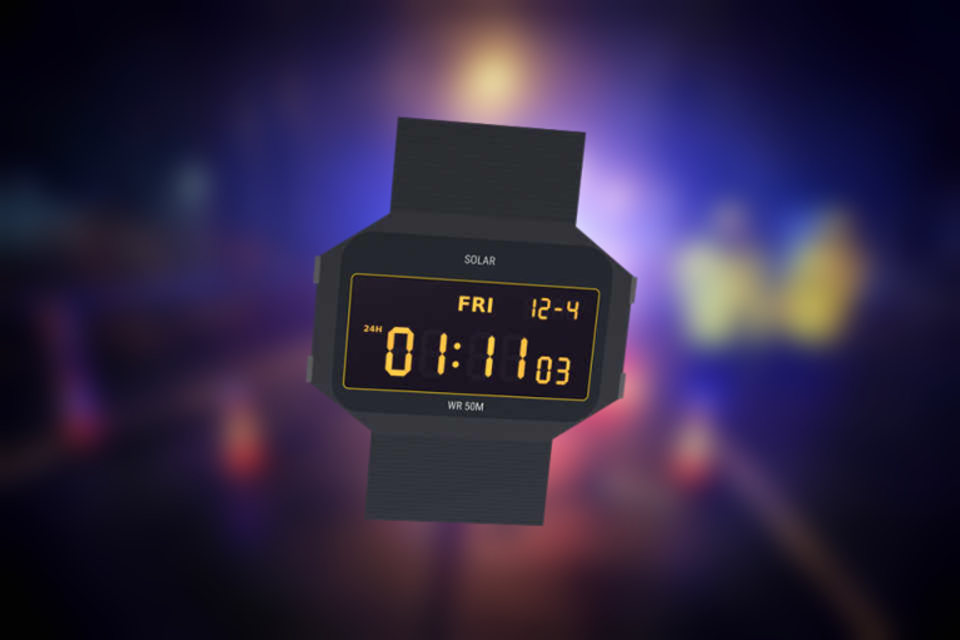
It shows 1h11m03s
